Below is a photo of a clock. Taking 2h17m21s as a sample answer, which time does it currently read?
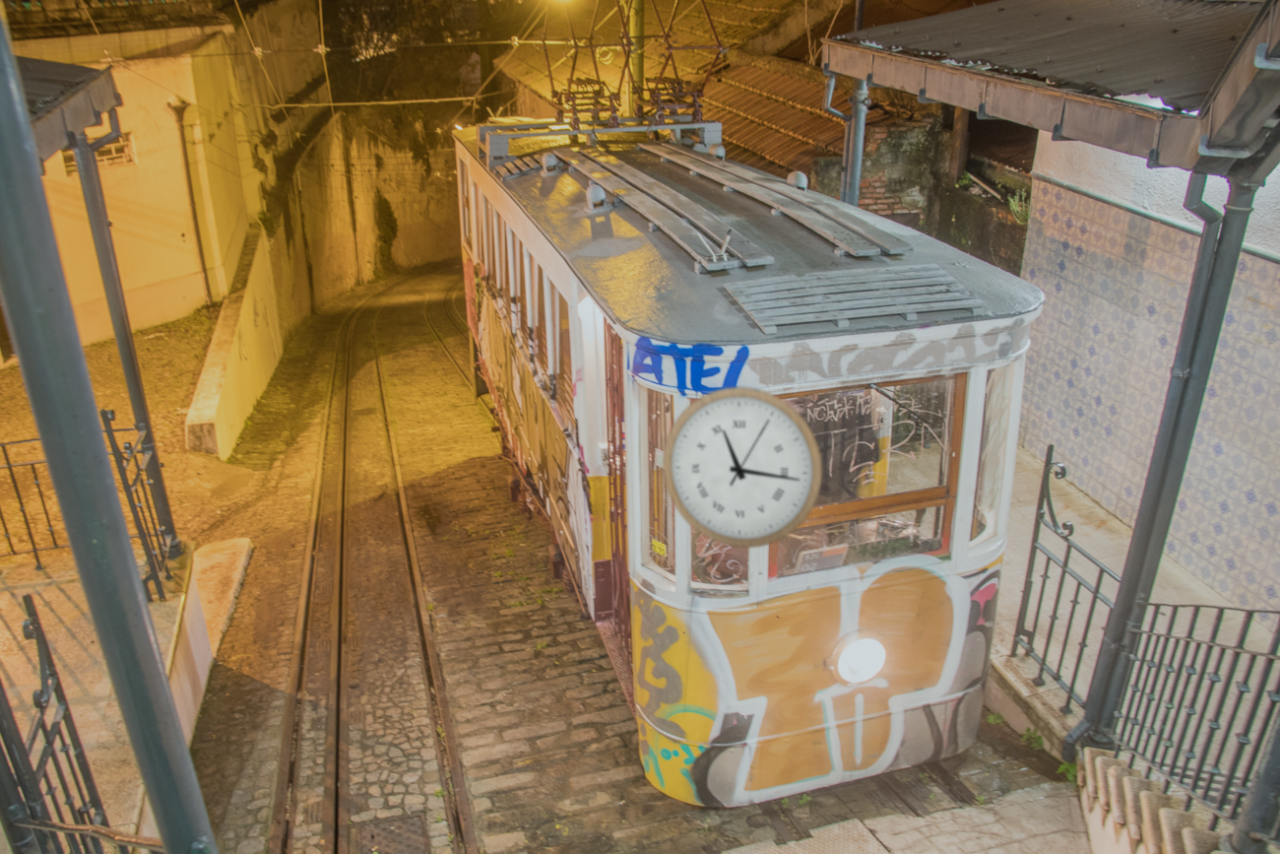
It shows 11h16m05s
